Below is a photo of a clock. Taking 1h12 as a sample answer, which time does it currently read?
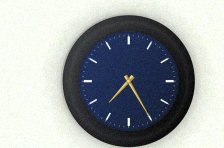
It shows 7h25
